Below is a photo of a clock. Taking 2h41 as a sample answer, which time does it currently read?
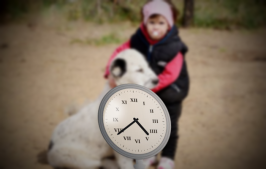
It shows 4h39
